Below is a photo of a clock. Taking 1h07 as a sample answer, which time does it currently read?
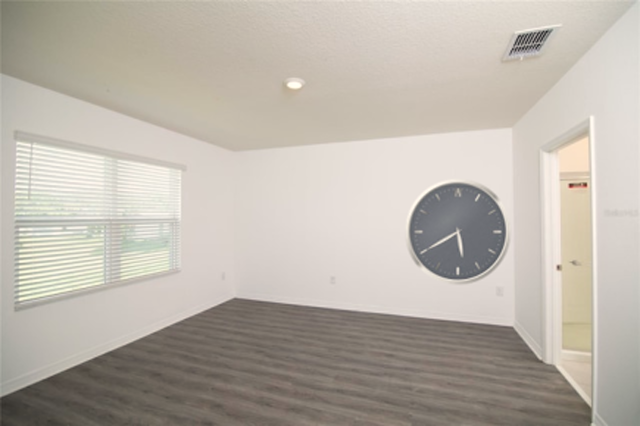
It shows 5h40
